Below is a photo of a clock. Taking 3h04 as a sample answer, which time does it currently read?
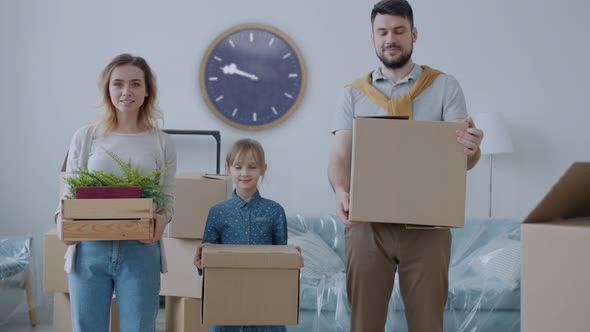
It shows 9h48
